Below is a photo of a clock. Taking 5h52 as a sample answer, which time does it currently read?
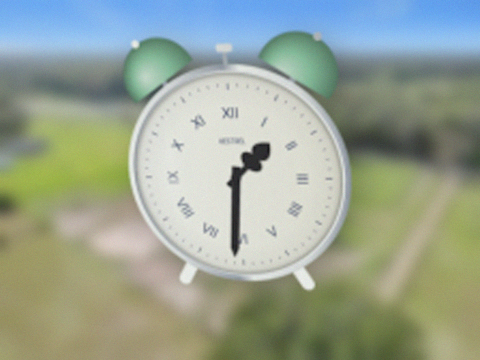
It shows 1h31
